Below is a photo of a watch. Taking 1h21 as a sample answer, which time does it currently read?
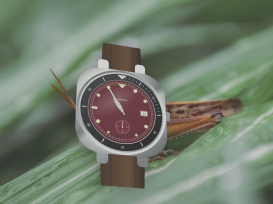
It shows 10h55
